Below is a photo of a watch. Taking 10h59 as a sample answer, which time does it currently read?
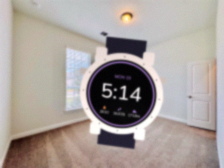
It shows 5h14
